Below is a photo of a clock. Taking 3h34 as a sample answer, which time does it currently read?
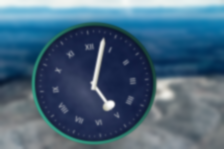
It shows 5h03
